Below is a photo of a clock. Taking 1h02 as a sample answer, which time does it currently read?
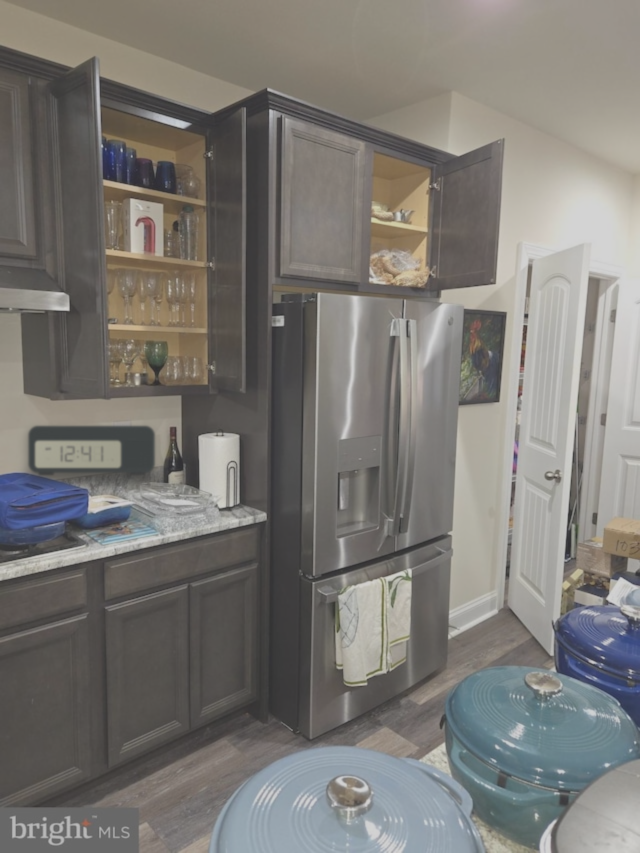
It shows 12h41
